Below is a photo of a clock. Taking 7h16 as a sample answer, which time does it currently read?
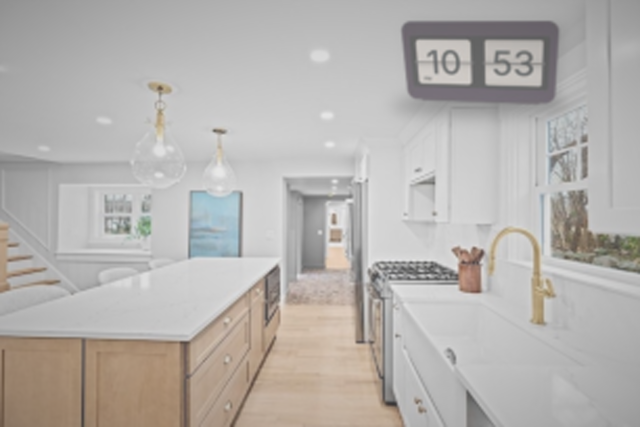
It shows 10h53
